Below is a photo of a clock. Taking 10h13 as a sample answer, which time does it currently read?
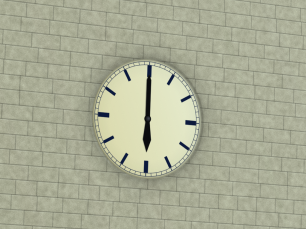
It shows 6h00
